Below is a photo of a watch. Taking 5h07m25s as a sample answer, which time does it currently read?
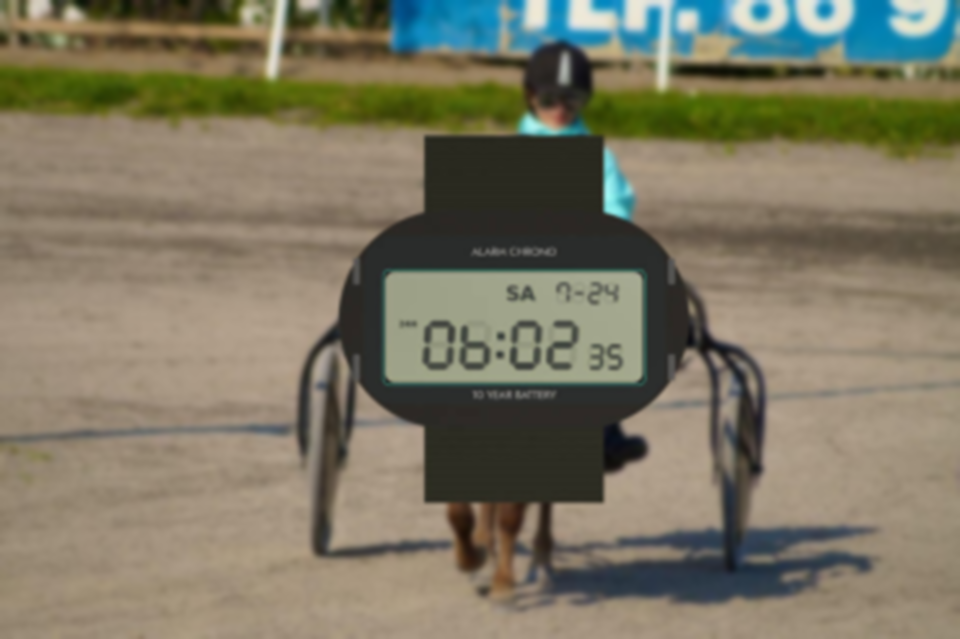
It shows 6h02m35s
